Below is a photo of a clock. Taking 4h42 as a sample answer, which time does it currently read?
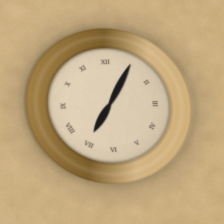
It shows 7h05
